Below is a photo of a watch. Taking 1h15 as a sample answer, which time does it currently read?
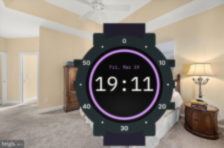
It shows 19h11
